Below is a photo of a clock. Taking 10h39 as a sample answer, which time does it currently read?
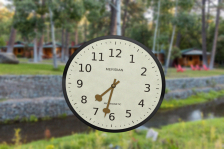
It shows 7h32
